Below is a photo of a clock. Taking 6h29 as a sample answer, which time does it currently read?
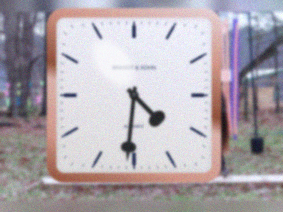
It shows 4h31
